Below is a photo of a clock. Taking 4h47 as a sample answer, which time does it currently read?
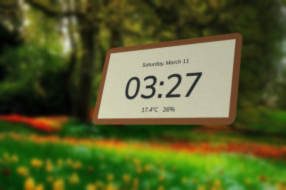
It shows 3h27
